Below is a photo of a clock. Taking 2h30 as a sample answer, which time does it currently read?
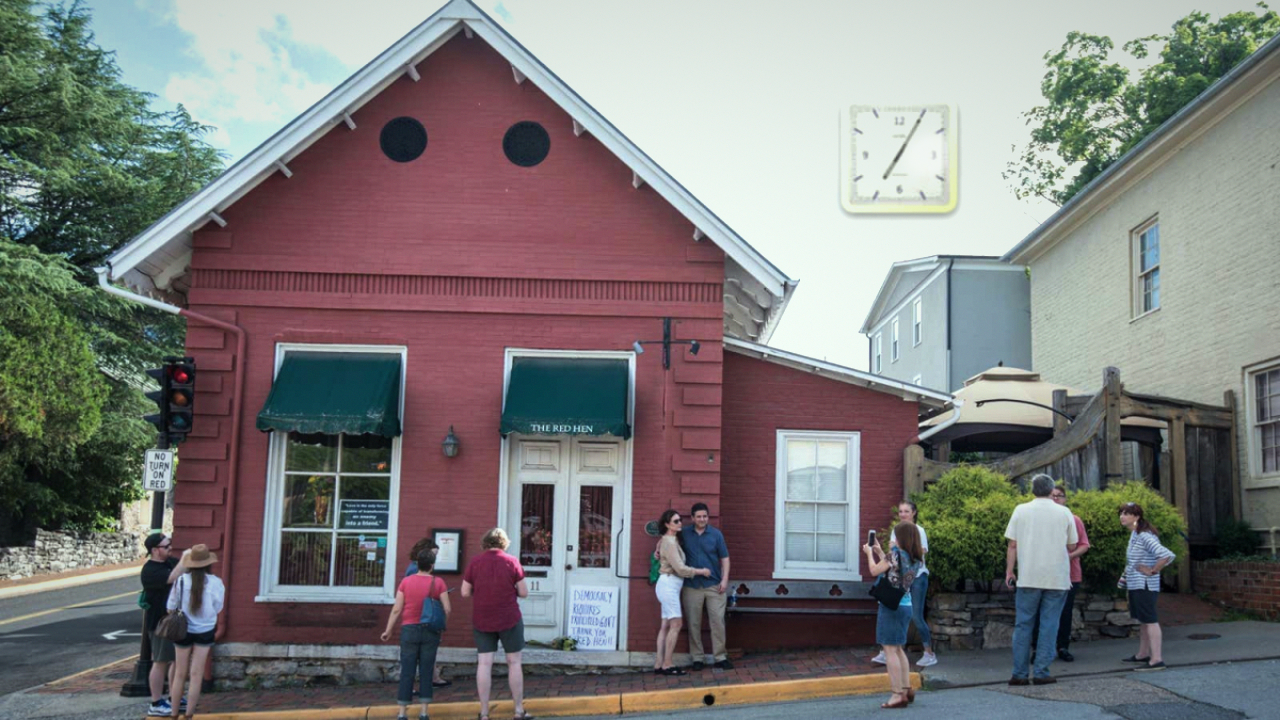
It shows 7h05
